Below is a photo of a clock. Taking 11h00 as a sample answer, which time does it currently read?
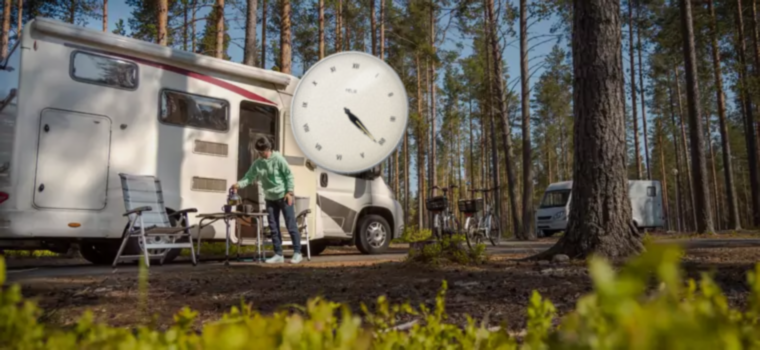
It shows 4h21
